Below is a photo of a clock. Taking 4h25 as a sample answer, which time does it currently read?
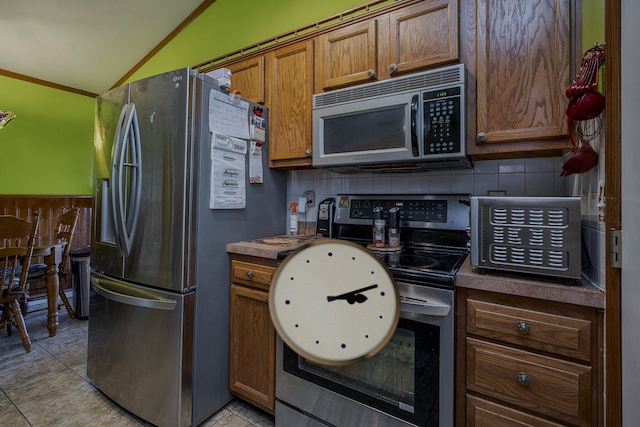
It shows 3h13
